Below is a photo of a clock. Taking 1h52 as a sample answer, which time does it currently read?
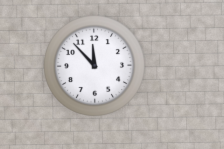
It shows 11h53
